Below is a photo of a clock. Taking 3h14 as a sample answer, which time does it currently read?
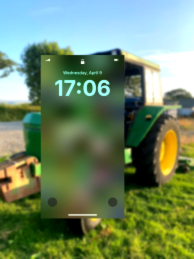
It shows 17h06
